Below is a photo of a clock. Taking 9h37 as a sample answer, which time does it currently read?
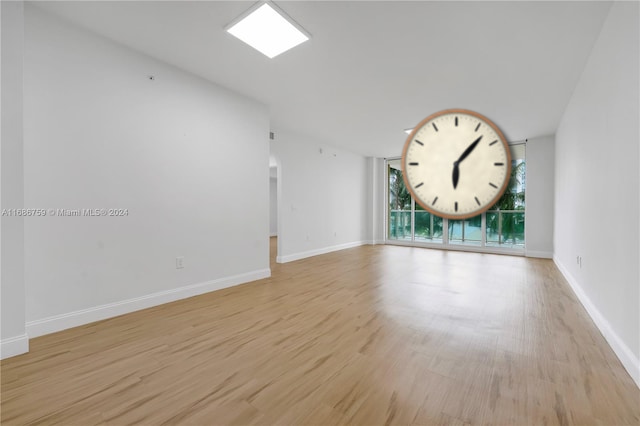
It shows 6h07
